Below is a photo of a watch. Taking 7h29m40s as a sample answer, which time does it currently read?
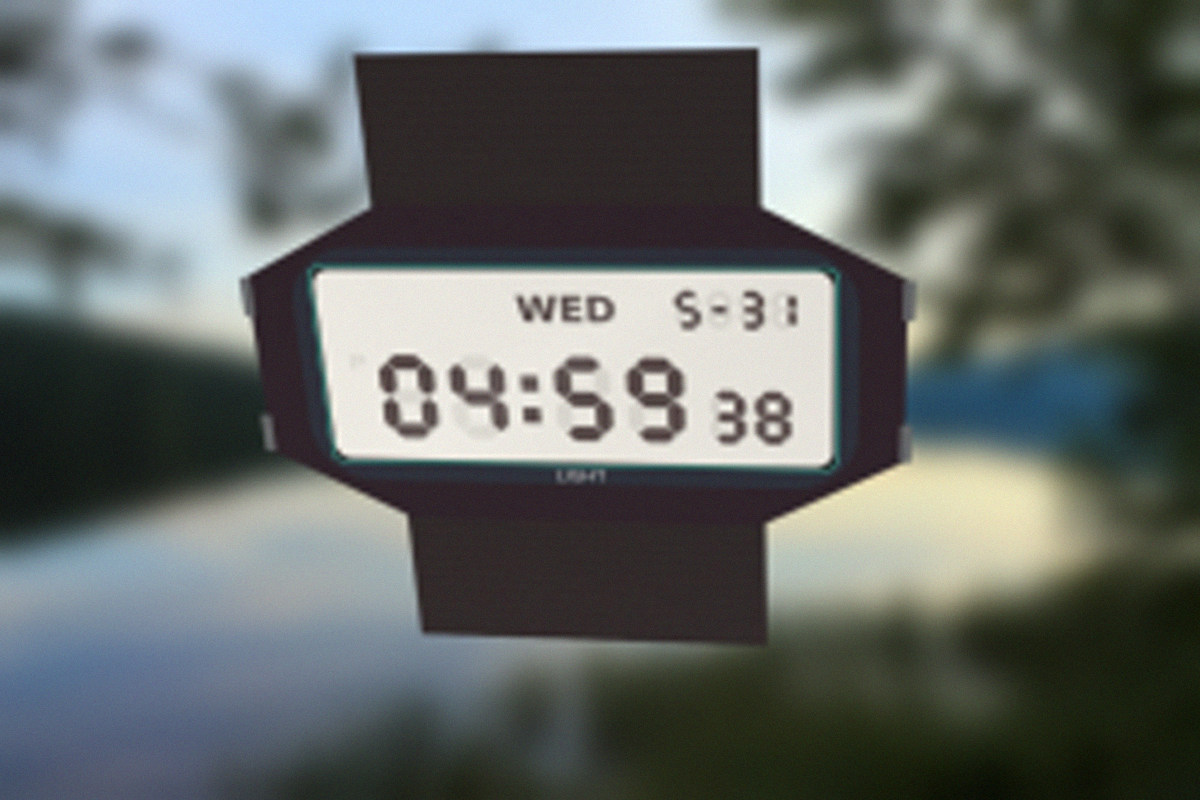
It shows 4h59m38s
